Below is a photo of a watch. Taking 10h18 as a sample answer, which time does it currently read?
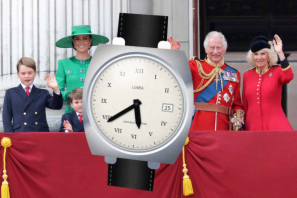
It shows 5h39
